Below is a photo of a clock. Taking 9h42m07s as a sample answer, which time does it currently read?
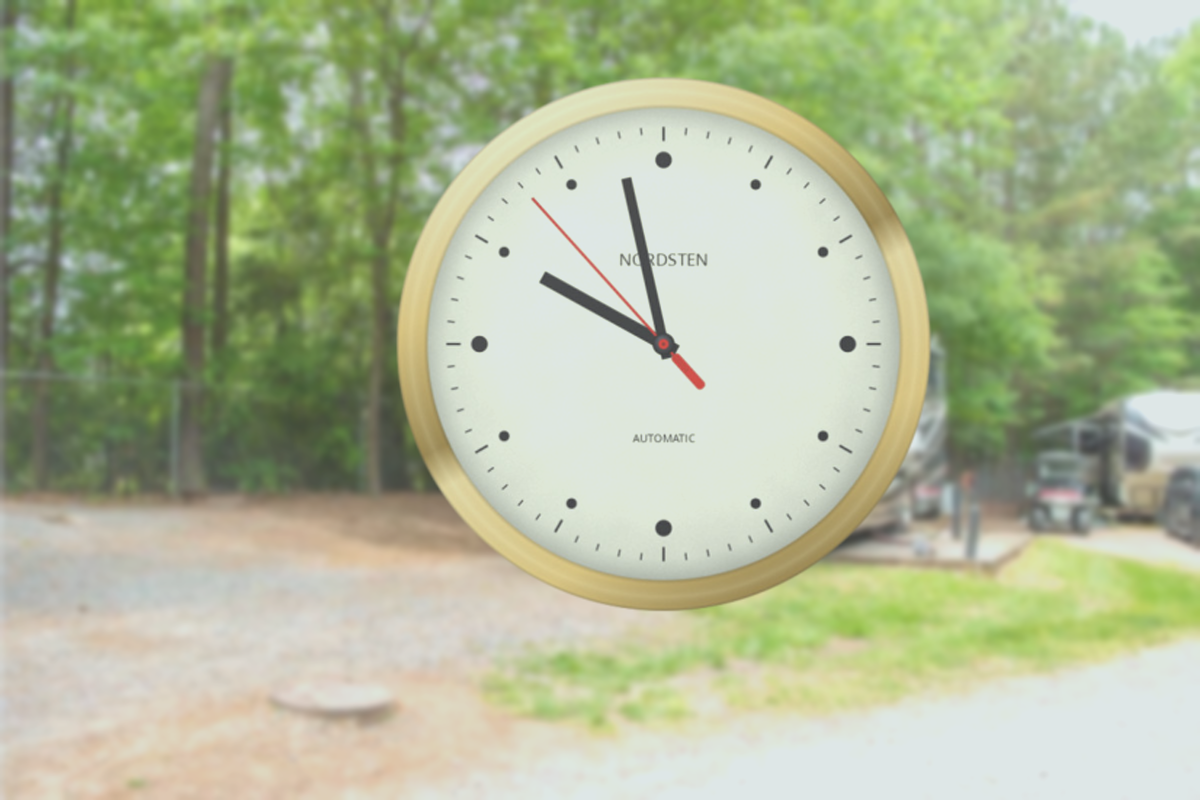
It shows 9h57m53s
